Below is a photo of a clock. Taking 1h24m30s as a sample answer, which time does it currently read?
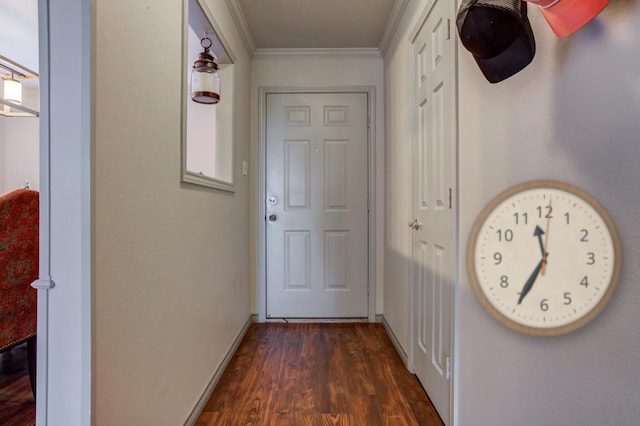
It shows 11h35m01s
